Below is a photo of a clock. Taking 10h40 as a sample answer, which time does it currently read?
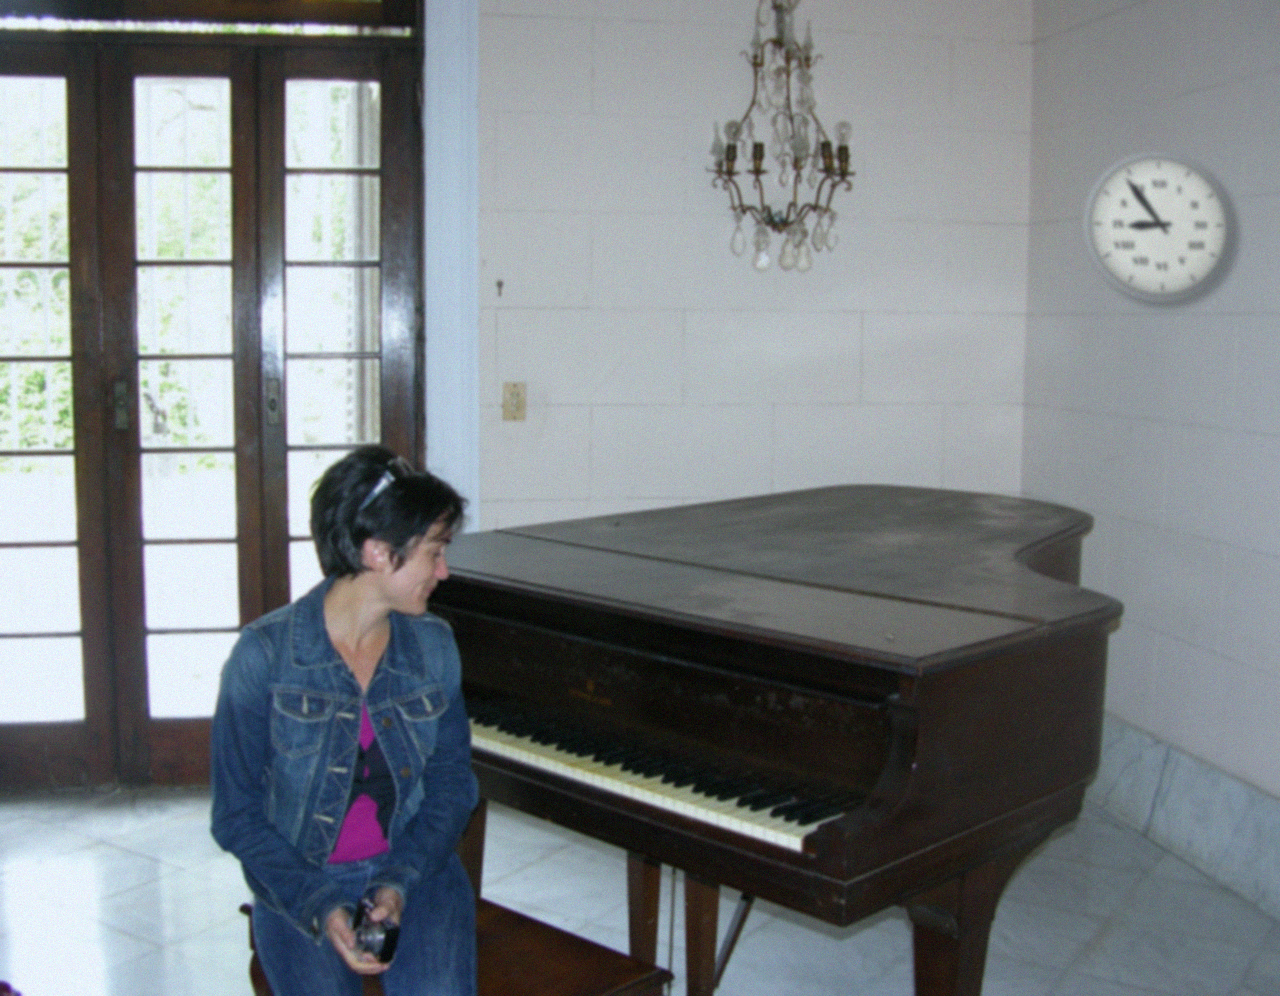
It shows 8h54
